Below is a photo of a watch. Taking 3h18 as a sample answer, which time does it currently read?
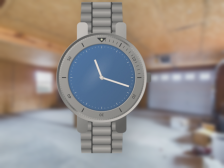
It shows 11h18
